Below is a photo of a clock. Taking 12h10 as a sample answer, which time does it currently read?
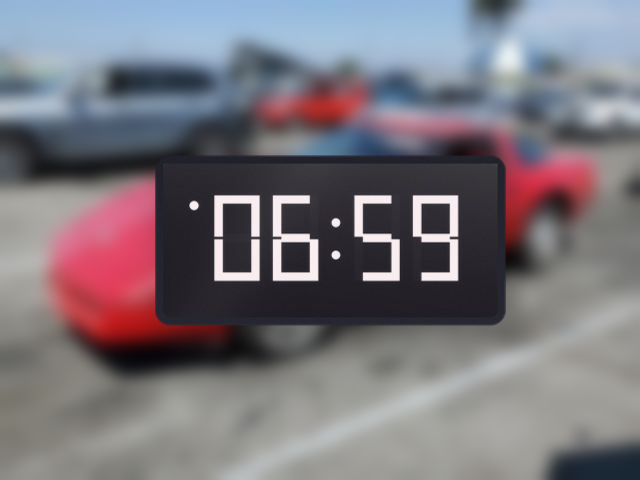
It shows 6h59
